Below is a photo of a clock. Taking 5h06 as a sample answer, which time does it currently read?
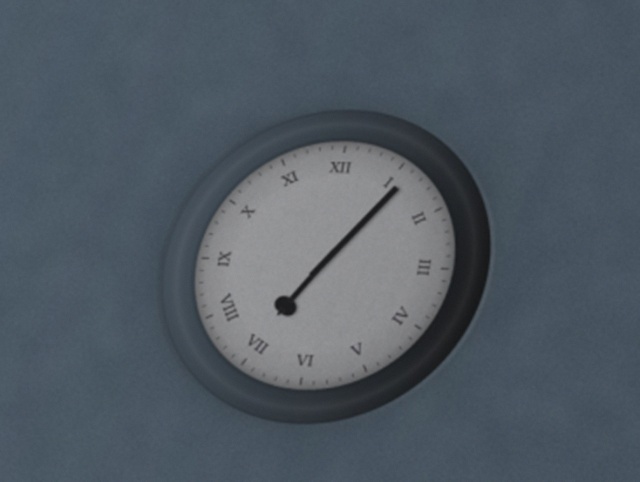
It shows 7h06
